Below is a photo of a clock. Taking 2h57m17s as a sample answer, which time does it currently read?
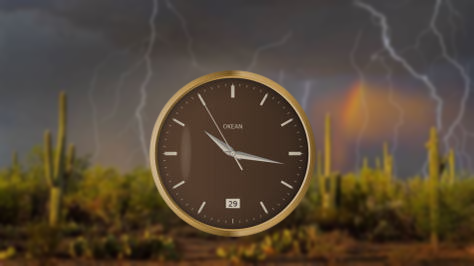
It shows 10h16m55s
